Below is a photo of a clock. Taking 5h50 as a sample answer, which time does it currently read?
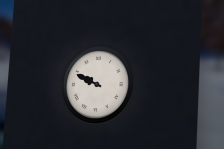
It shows 9h49
